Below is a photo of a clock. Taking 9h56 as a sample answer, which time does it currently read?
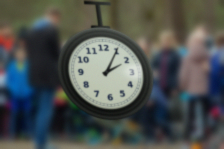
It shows 2h05
